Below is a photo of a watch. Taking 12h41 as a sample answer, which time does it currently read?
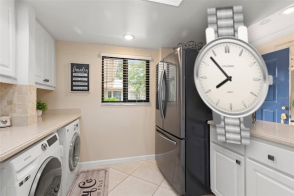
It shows 7h53
